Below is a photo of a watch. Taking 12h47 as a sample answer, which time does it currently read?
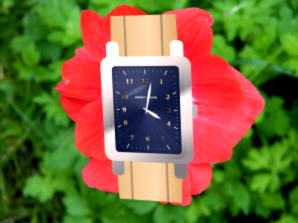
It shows 4h02
